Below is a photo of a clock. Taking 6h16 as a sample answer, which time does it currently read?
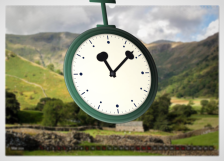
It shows 11h08
